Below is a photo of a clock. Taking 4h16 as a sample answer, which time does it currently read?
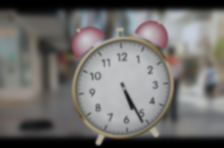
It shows 5h26
